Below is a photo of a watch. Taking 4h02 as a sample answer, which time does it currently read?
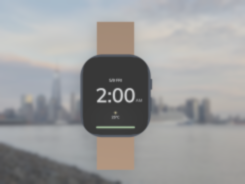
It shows 2h00
